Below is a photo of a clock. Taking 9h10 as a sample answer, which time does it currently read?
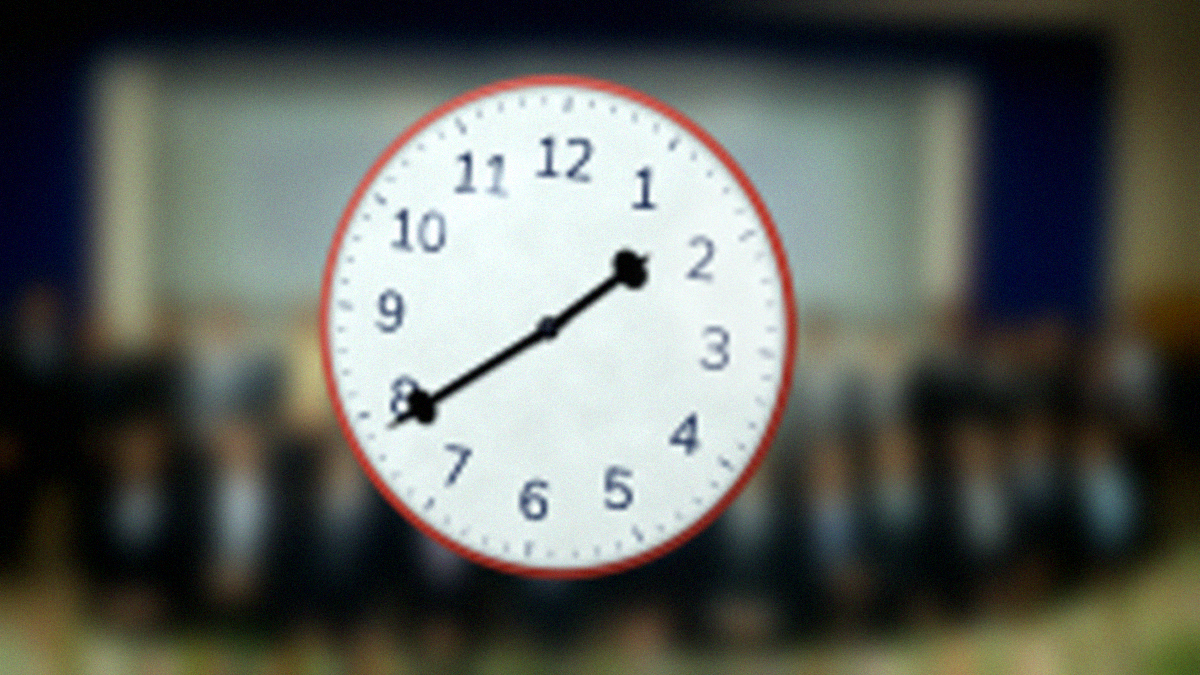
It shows 1h39
